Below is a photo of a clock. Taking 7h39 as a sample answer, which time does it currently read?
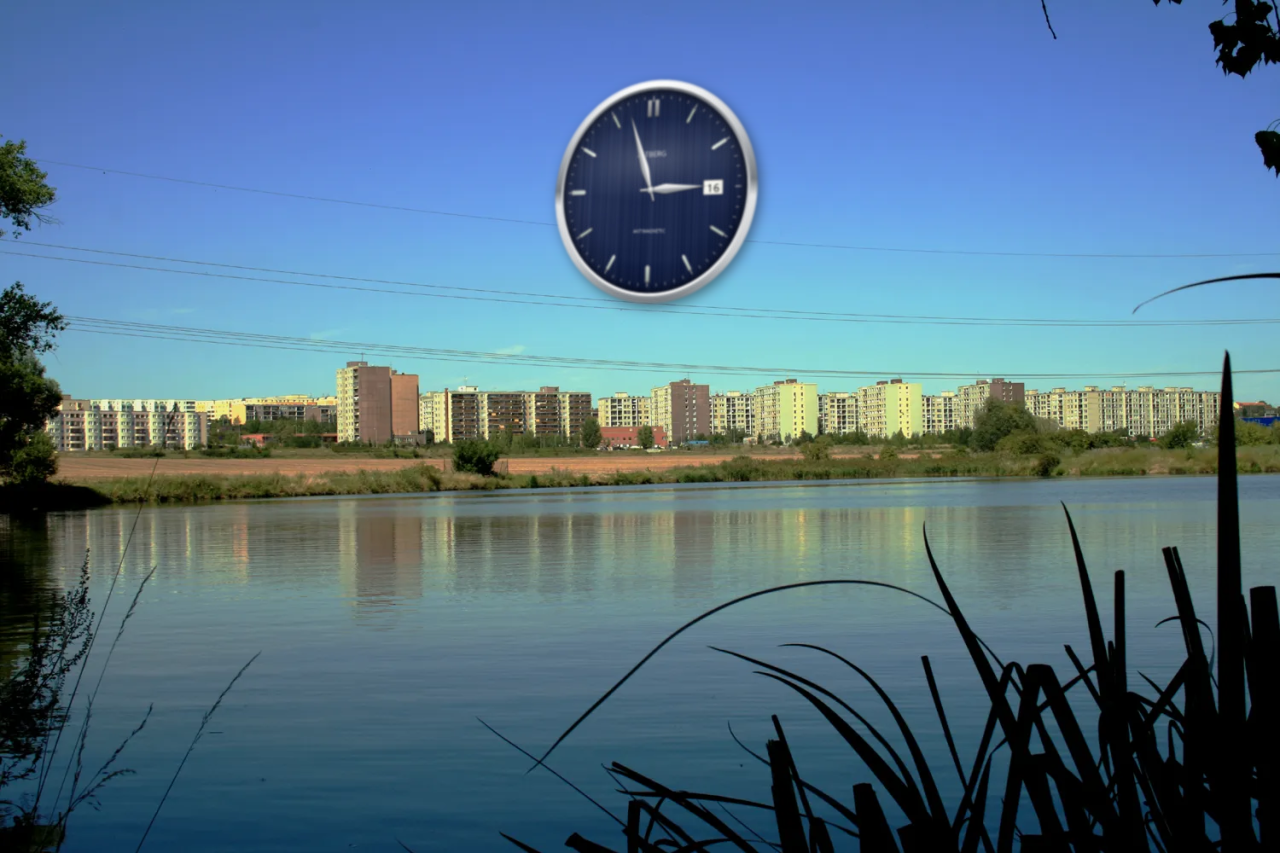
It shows 2h57
